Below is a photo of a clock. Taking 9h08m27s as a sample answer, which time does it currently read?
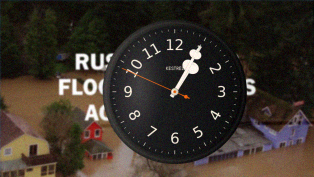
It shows 1h04m49s
